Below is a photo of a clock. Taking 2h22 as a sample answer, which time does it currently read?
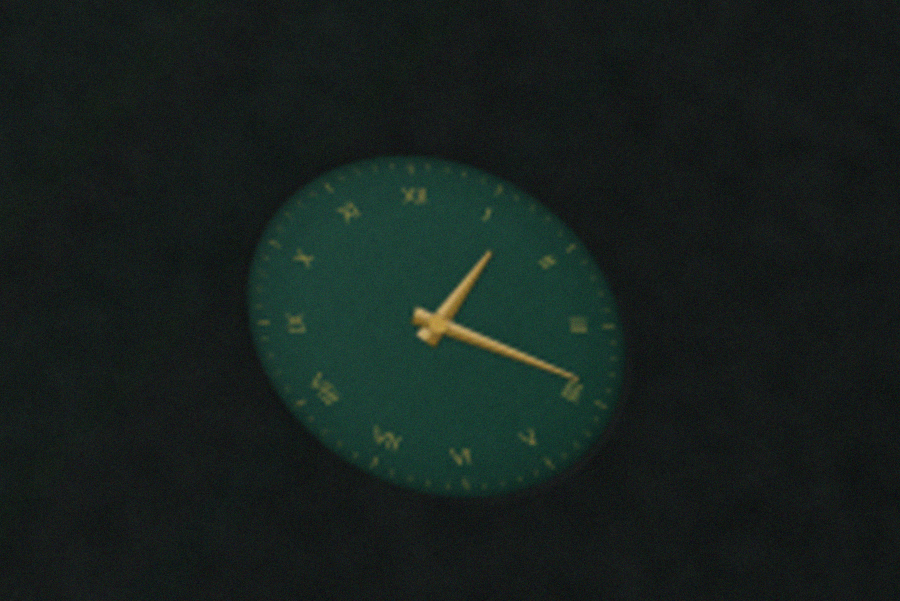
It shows 1h19
